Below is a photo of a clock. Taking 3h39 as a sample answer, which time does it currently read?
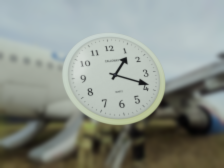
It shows 1h19
